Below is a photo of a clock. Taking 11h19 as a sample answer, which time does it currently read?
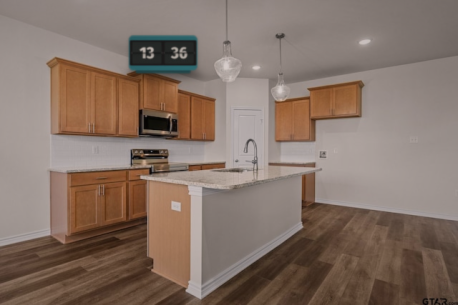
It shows 13h36
